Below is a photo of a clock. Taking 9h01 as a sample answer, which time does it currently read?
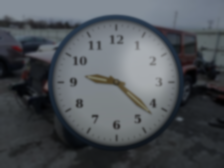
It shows 9h22
